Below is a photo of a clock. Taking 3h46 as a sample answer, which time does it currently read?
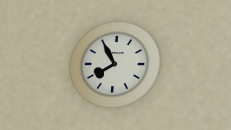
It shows 7h55
